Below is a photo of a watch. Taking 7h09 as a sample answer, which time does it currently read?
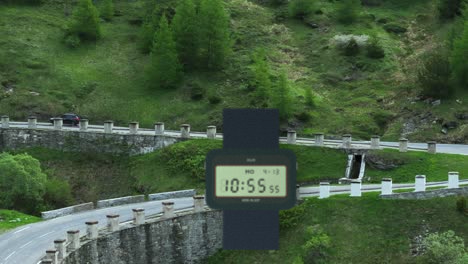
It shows 10h55
